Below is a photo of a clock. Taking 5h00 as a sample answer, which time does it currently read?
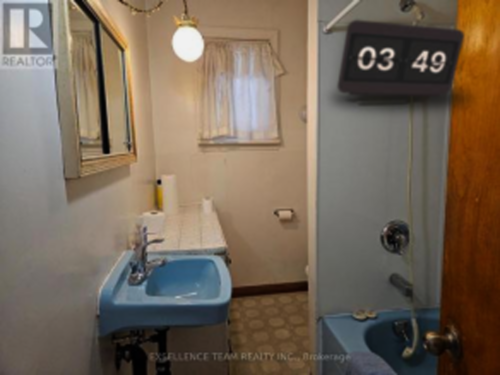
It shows 3h49
